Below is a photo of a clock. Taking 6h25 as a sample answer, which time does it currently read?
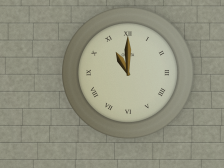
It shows 11h00
